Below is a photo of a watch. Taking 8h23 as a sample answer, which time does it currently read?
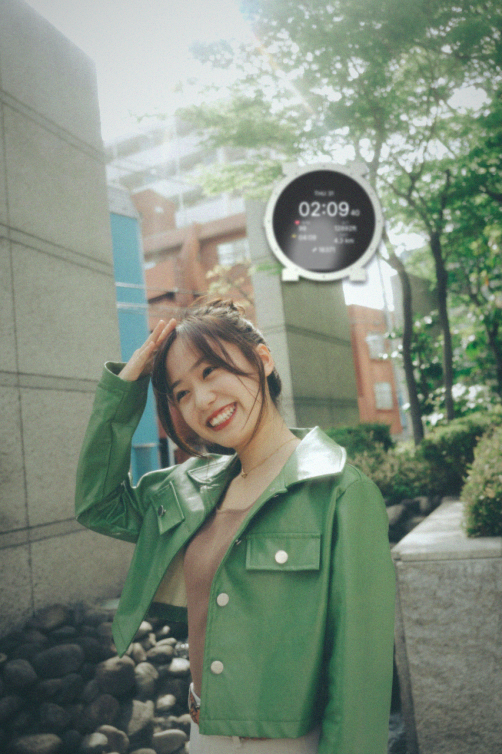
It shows 2h09
